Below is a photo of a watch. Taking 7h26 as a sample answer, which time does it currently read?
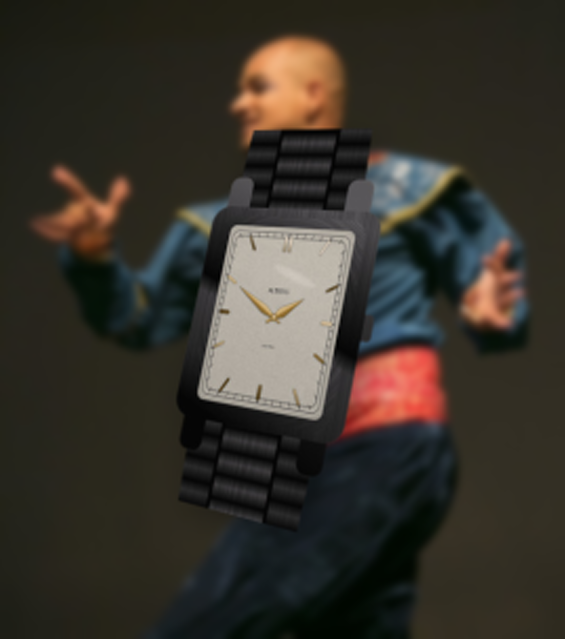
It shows 1h50
